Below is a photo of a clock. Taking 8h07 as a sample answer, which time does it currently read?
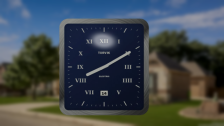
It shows 8h10
